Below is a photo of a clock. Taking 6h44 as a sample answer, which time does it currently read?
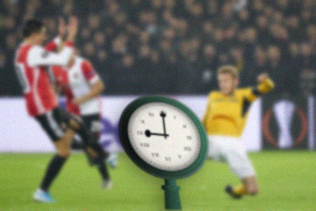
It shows 9h00
